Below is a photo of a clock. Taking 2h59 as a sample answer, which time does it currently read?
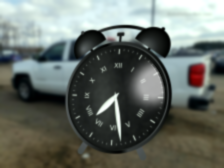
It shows 7h28
